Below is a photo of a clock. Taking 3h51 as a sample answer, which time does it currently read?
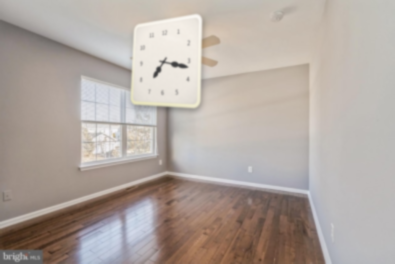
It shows 7h17
